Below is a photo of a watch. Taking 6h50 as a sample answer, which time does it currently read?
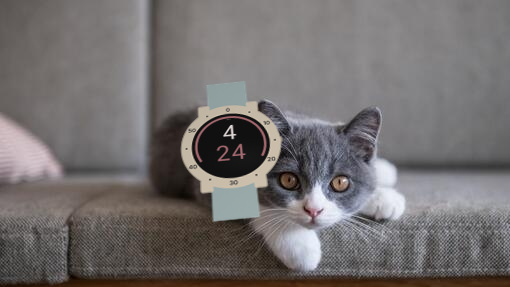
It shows 4h24
